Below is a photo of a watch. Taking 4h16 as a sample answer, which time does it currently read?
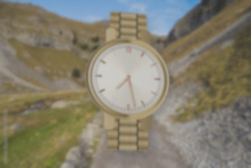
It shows 7h28
